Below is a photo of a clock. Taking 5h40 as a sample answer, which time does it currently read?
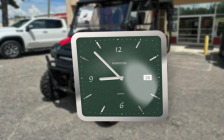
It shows 8h53
